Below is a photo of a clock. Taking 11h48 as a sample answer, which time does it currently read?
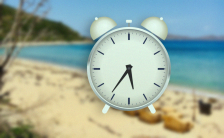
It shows 5h36
